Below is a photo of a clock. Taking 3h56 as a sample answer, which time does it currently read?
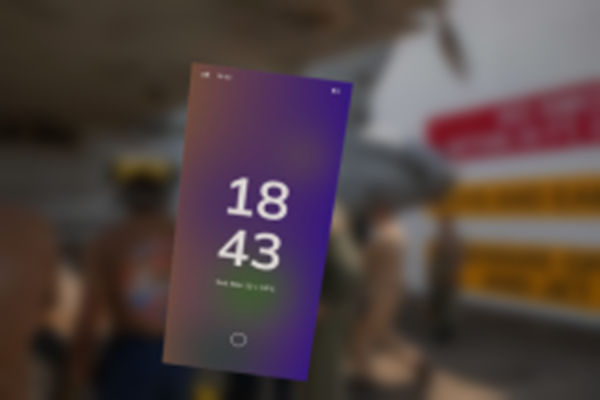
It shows 18h43
